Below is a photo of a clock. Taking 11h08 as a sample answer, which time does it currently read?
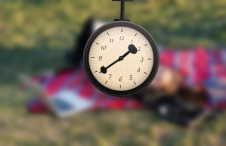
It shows 1h39
